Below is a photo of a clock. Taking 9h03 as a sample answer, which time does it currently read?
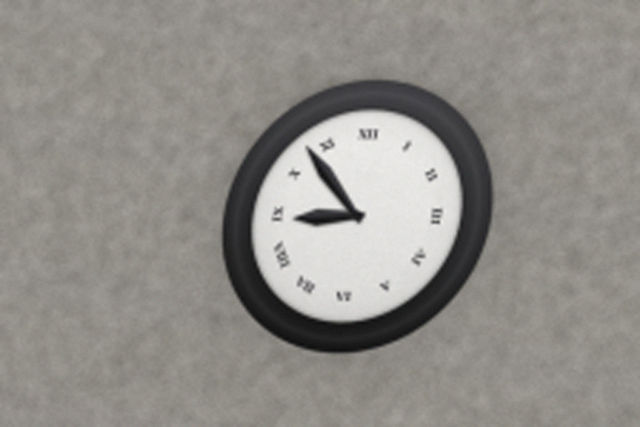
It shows 8h53
